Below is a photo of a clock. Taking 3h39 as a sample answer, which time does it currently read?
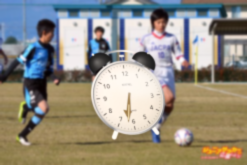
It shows 6h32
